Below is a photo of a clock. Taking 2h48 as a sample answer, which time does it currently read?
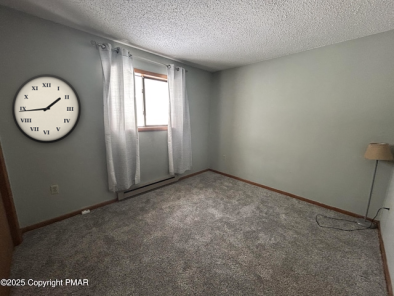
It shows 1h44
